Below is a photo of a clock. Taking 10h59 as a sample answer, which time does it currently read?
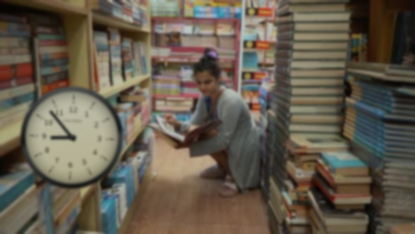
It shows 8h53
